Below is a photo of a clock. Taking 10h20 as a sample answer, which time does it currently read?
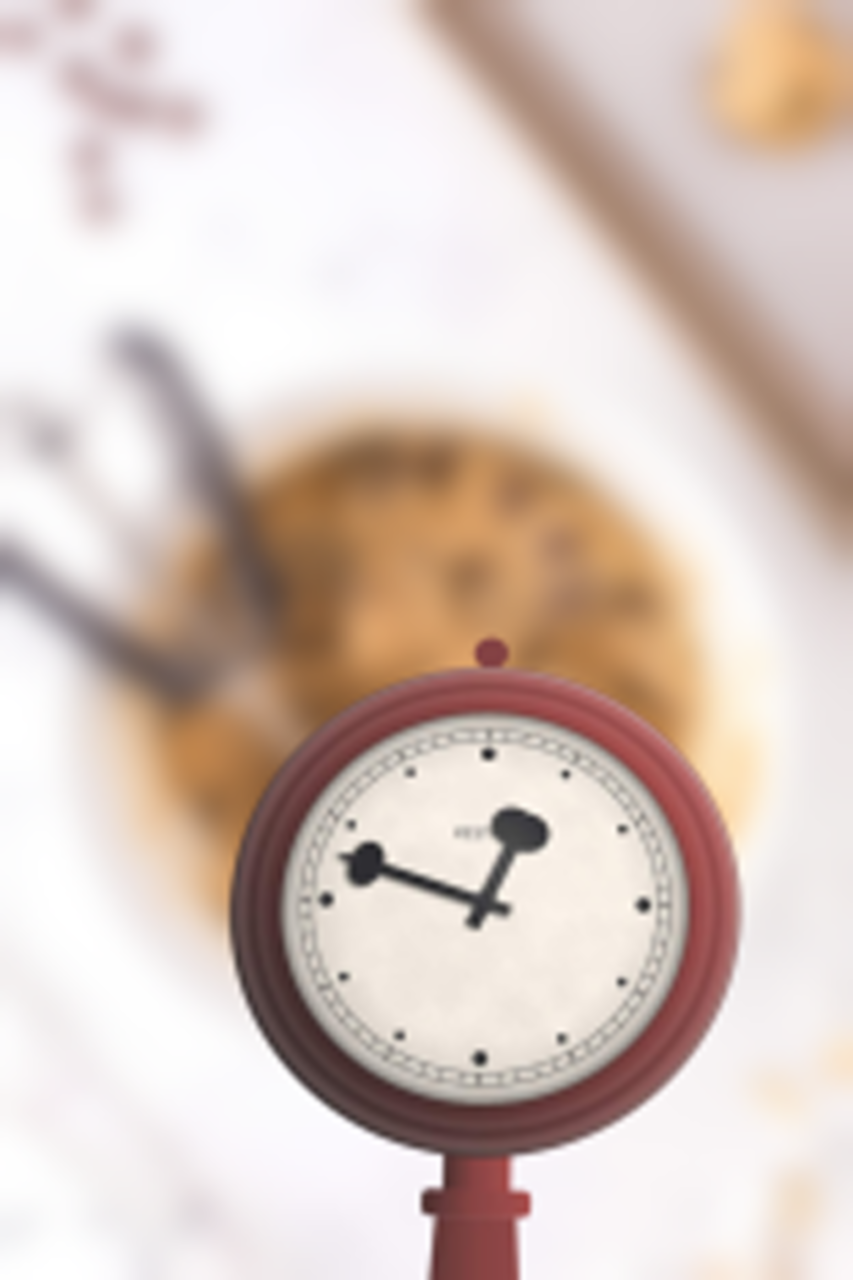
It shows 12h48
